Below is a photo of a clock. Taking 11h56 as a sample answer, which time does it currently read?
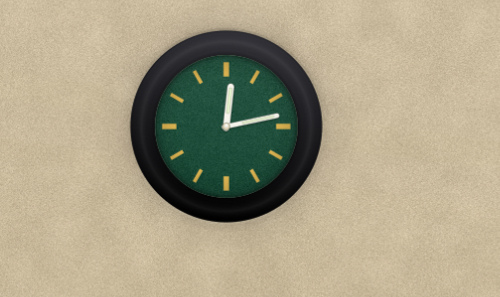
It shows 12h13
